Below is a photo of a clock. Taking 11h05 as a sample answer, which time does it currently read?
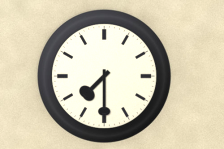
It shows 7h30
